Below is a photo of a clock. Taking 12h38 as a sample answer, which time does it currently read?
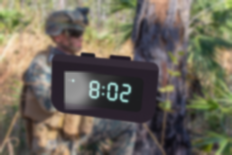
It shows 8h02
